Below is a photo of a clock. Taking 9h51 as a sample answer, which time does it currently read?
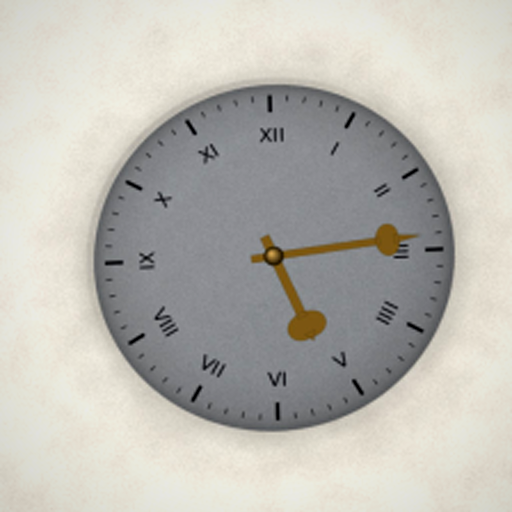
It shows 5h14
